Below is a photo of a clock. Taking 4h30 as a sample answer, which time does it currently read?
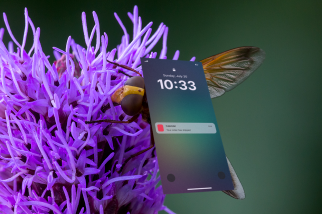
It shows 10h33
